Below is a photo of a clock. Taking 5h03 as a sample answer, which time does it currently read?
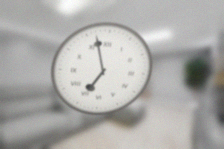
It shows 6h57
